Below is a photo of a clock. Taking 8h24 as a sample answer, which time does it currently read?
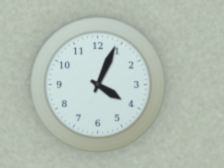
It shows 4h04
